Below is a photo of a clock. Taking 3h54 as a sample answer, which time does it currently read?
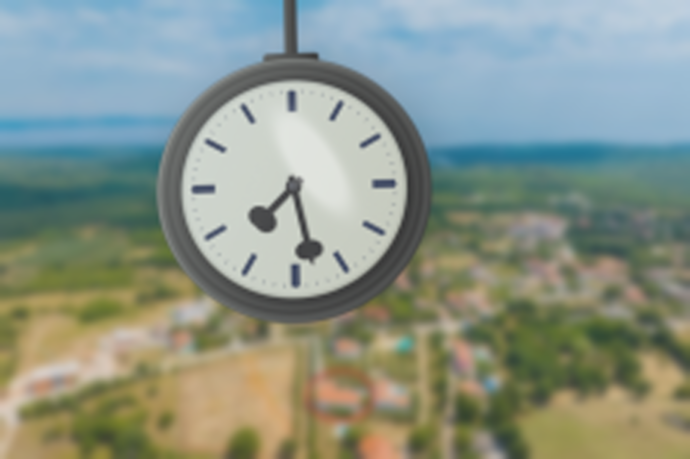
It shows 7h28
